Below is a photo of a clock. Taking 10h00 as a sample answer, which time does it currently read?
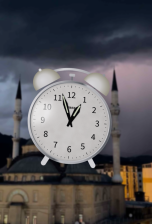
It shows 12h57
